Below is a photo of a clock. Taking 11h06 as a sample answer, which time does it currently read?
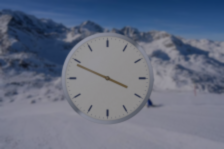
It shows 3h49
